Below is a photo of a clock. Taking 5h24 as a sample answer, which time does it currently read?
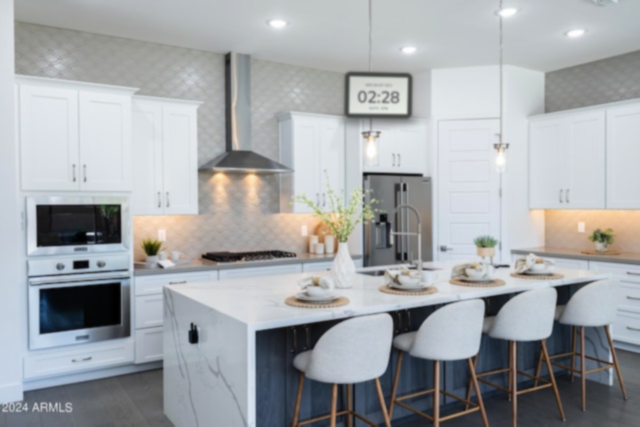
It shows 2h28
